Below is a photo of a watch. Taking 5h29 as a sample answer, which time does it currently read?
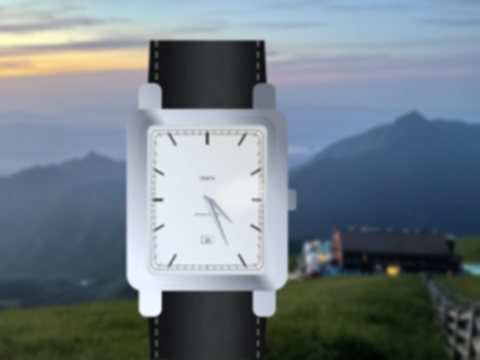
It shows 4h26
